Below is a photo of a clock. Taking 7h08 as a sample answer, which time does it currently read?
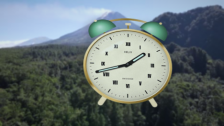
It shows 1h42
